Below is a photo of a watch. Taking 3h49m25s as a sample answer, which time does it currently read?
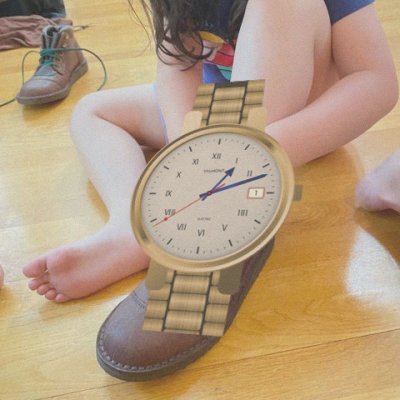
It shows 1h11m39s
